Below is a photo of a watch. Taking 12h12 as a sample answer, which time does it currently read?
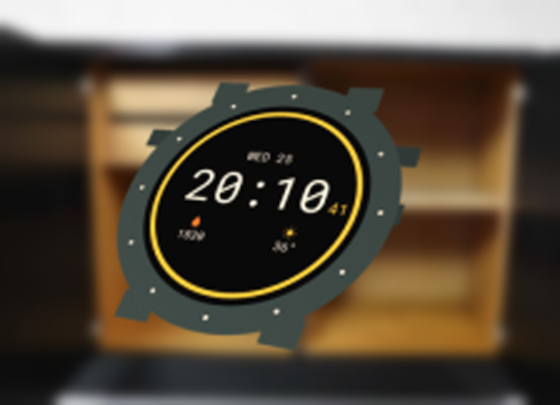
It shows 20h10
